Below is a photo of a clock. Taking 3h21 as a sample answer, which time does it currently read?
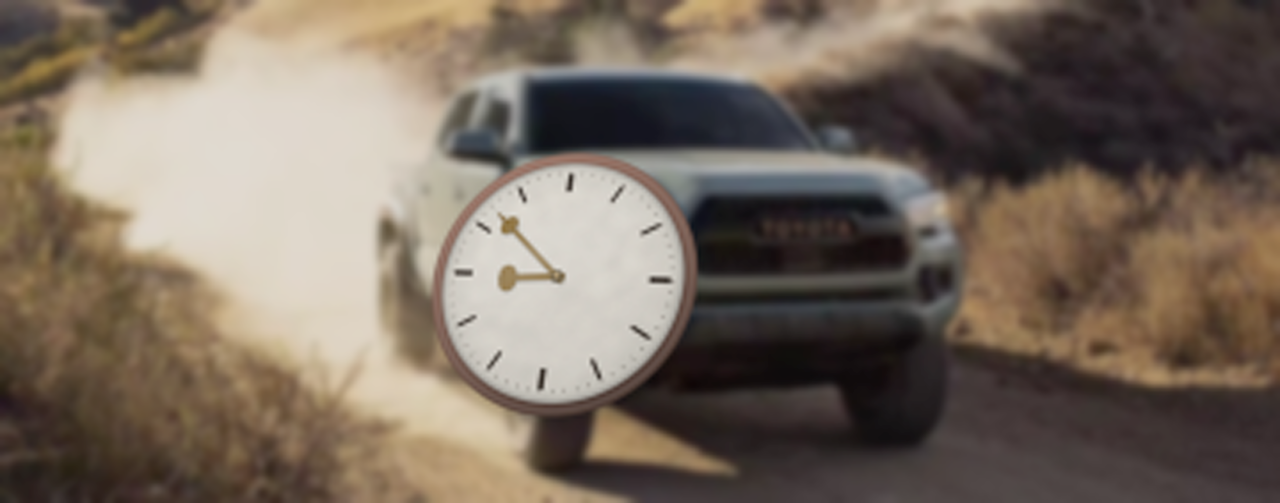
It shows 8h52
